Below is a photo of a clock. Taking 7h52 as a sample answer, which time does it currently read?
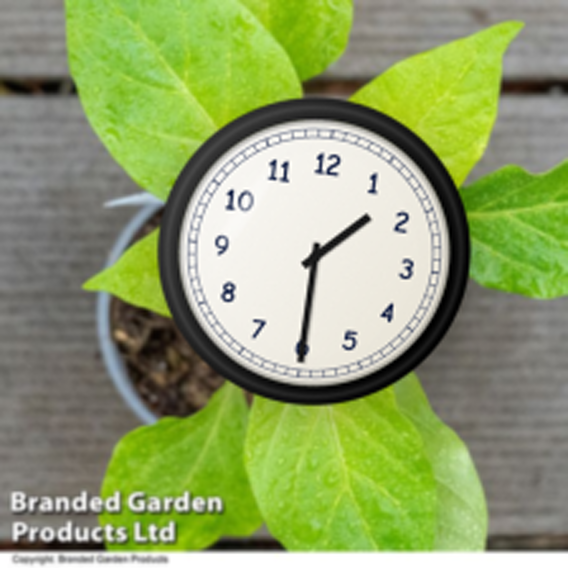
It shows 1h30
